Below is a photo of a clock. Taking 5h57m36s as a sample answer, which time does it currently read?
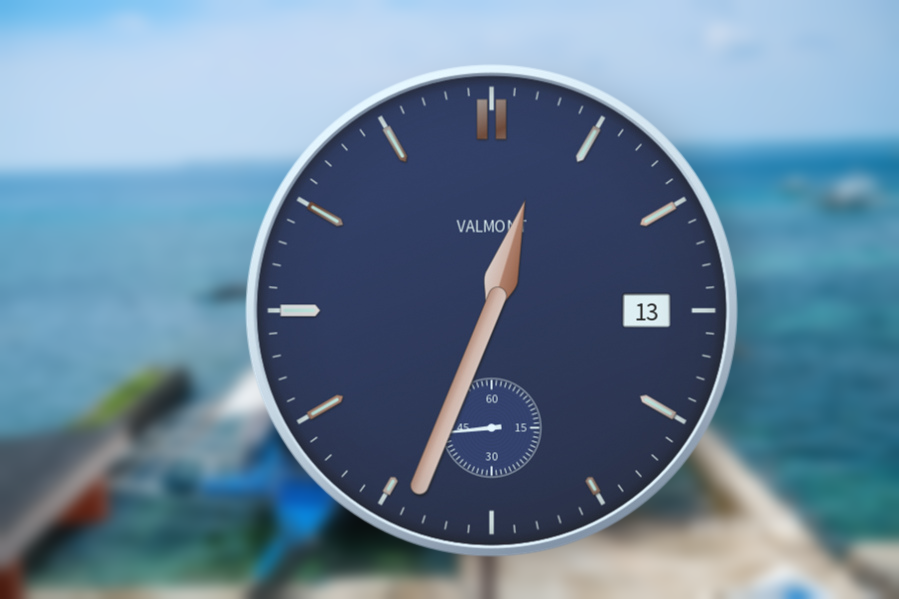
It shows 12h33m44s
